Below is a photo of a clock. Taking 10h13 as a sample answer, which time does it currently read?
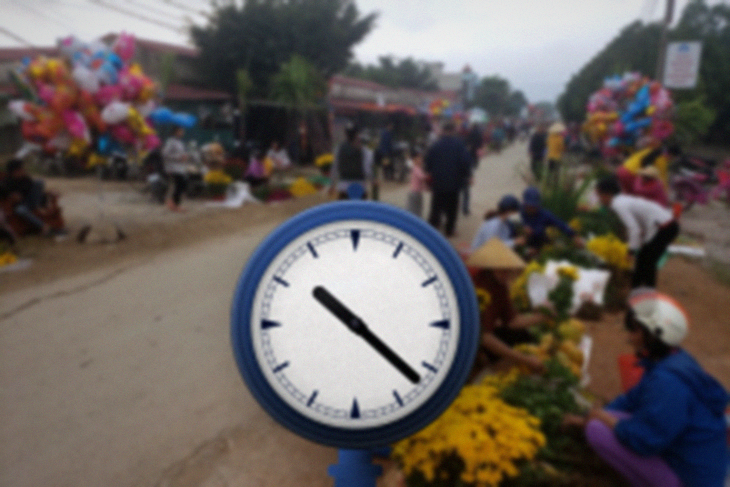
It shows 10h22
